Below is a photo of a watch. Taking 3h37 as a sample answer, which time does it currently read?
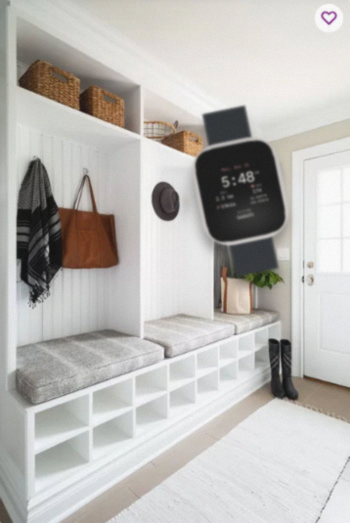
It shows 5h48
